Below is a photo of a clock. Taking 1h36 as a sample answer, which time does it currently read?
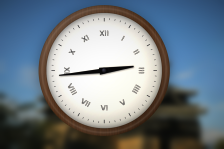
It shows 2h44
